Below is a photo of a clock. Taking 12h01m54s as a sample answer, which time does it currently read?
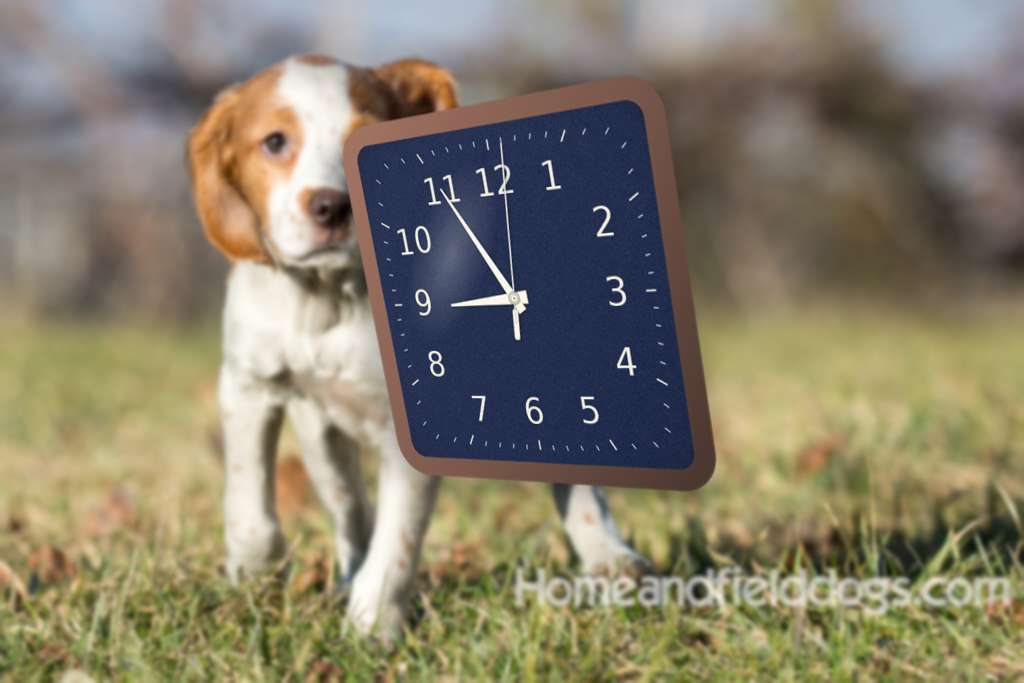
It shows 8h55m01s
